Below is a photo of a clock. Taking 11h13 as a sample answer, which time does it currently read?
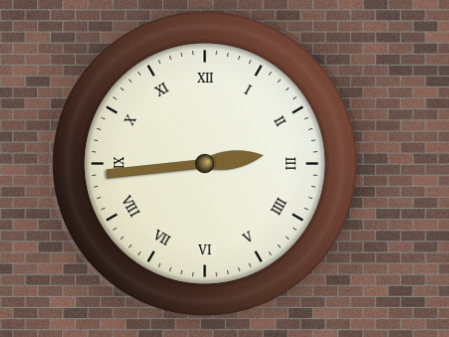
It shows 2h44
